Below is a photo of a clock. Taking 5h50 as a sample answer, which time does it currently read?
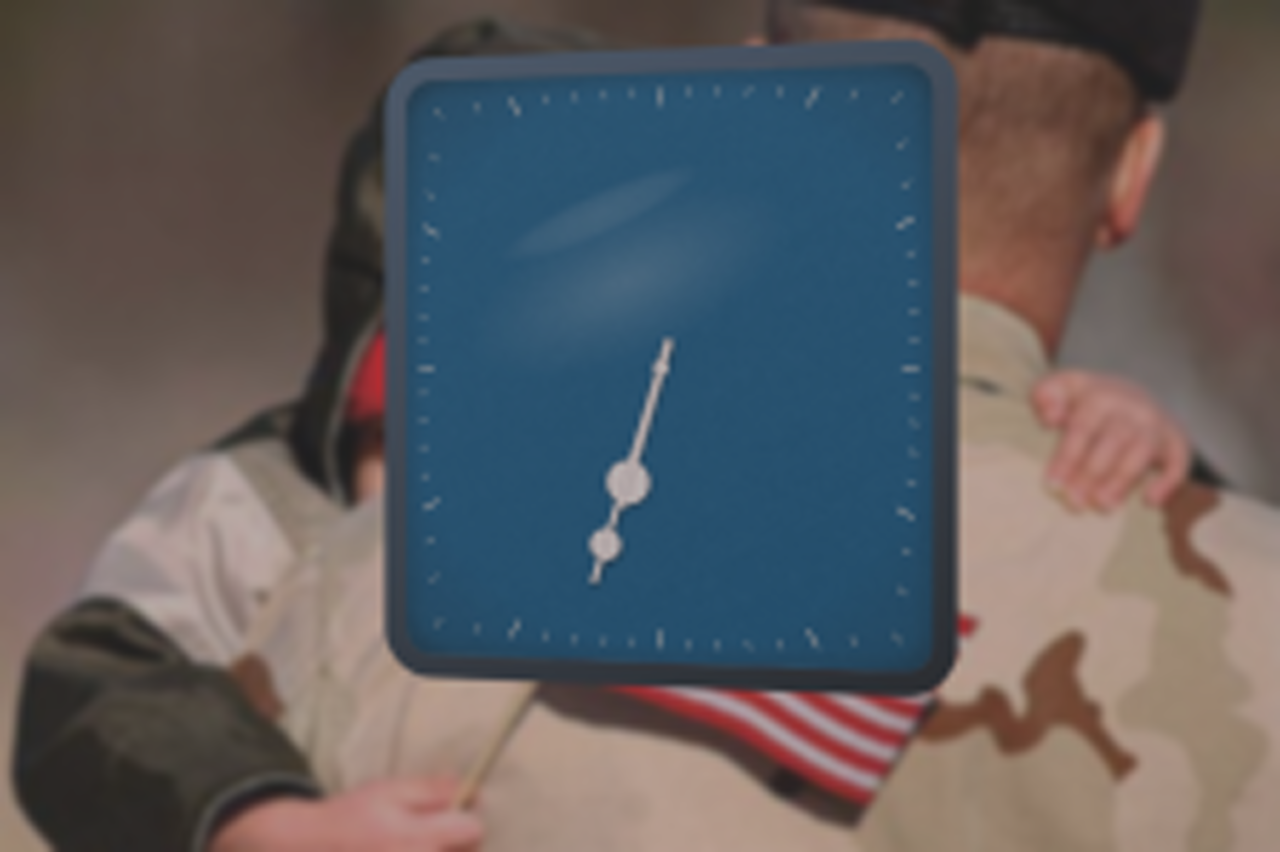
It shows 6h33
